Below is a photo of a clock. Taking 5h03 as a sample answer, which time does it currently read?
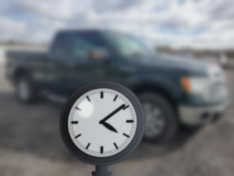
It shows 4h09
